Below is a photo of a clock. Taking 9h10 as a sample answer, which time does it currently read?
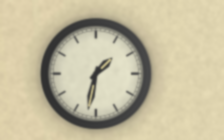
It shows 1h32
